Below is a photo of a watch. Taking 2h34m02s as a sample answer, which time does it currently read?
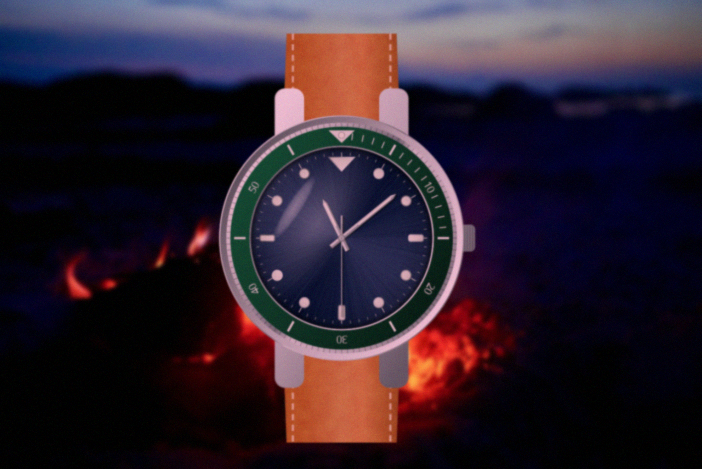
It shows 11h08m30s
